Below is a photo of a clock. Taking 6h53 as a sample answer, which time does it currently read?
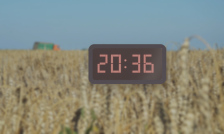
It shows 20h36
